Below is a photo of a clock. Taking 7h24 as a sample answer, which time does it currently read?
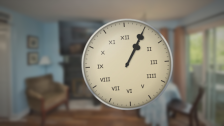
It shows 1h05
